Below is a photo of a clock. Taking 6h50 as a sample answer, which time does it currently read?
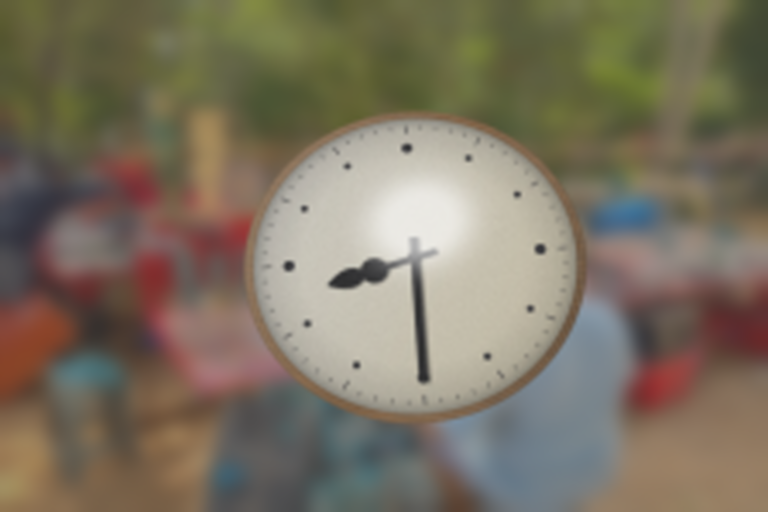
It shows 8h30
